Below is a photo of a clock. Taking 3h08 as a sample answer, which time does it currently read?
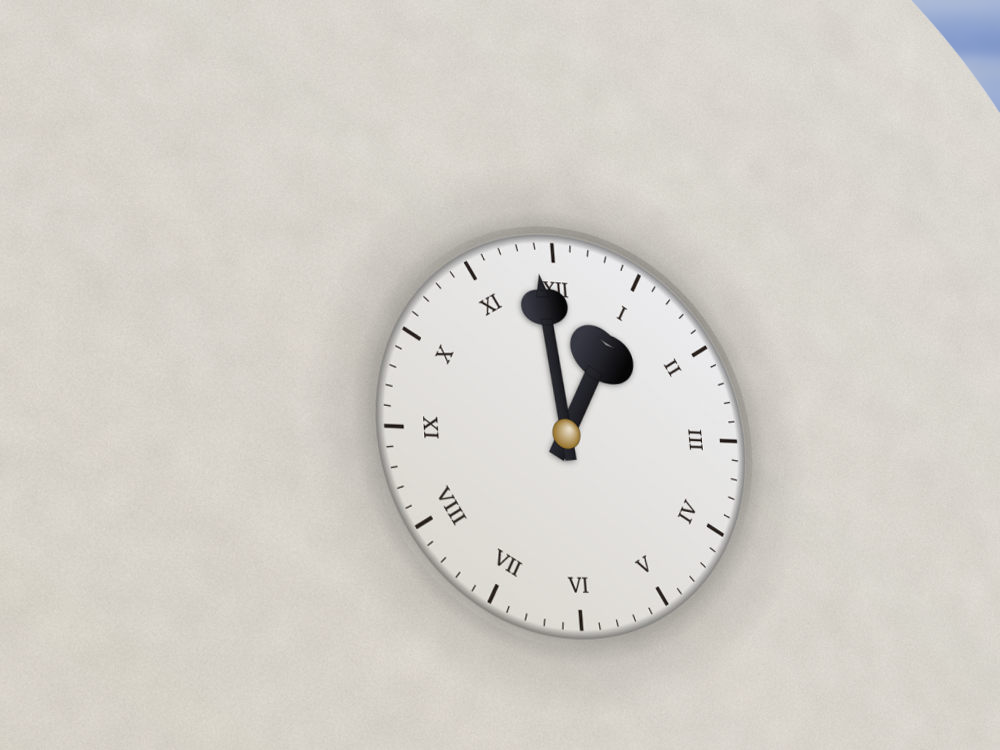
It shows 12h59
